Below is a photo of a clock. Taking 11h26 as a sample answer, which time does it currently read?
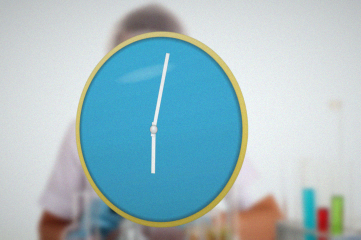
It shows 6h02
